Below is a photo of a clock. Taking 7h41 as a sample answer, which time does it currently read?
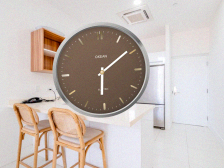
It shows 6h09
